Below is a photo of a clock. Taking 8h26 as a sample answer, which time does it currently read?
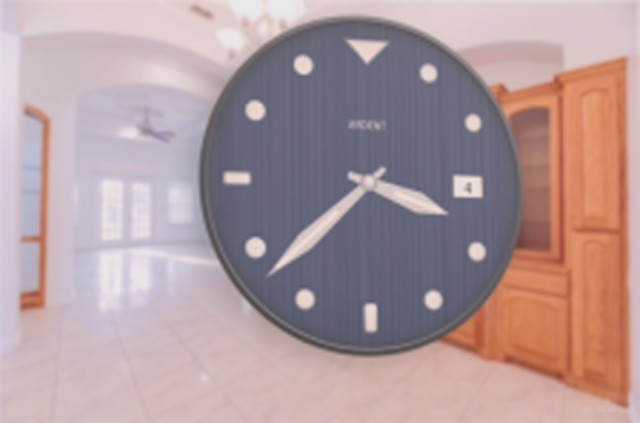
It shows 3h38
